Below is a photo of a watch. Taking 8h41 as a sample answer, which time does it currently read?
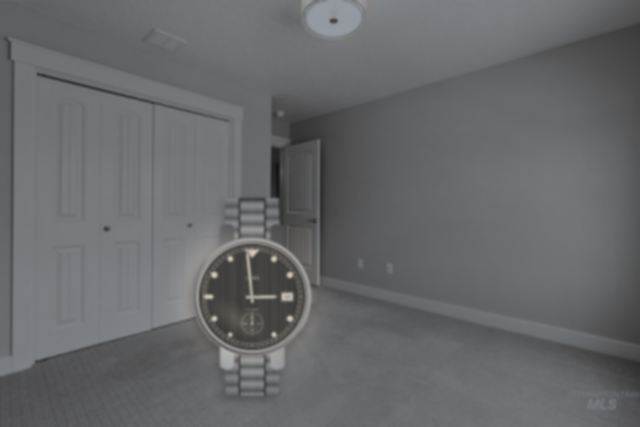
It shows 2h59
